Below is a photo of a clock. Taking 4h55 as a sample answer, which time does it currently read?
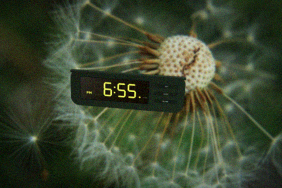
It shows 6h55
